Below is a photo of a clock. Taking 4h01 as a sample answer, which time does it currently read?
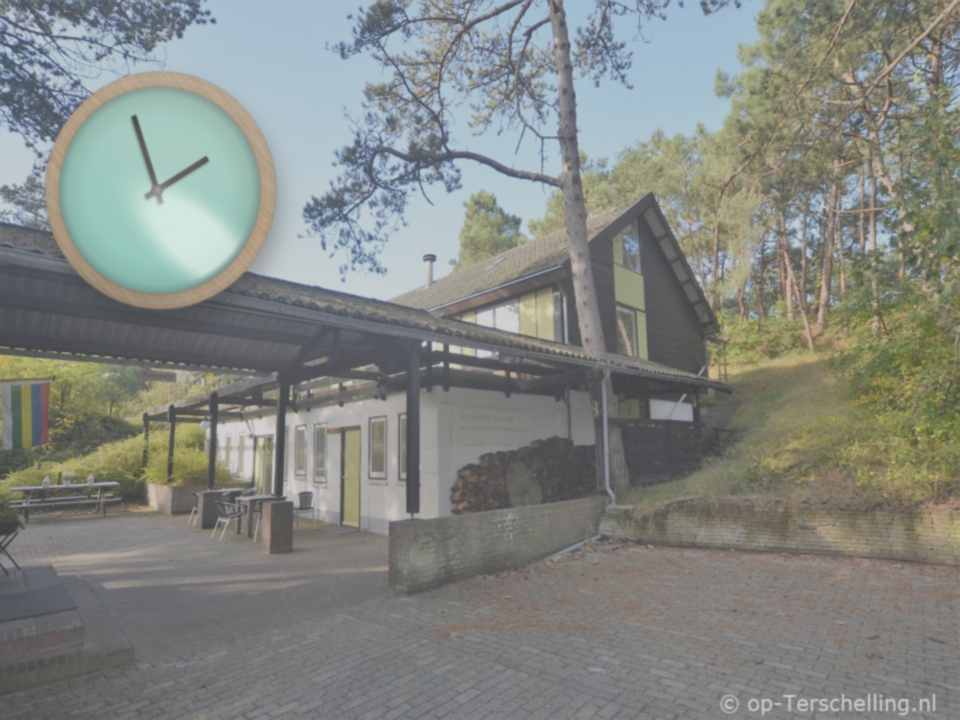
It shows 1h57
